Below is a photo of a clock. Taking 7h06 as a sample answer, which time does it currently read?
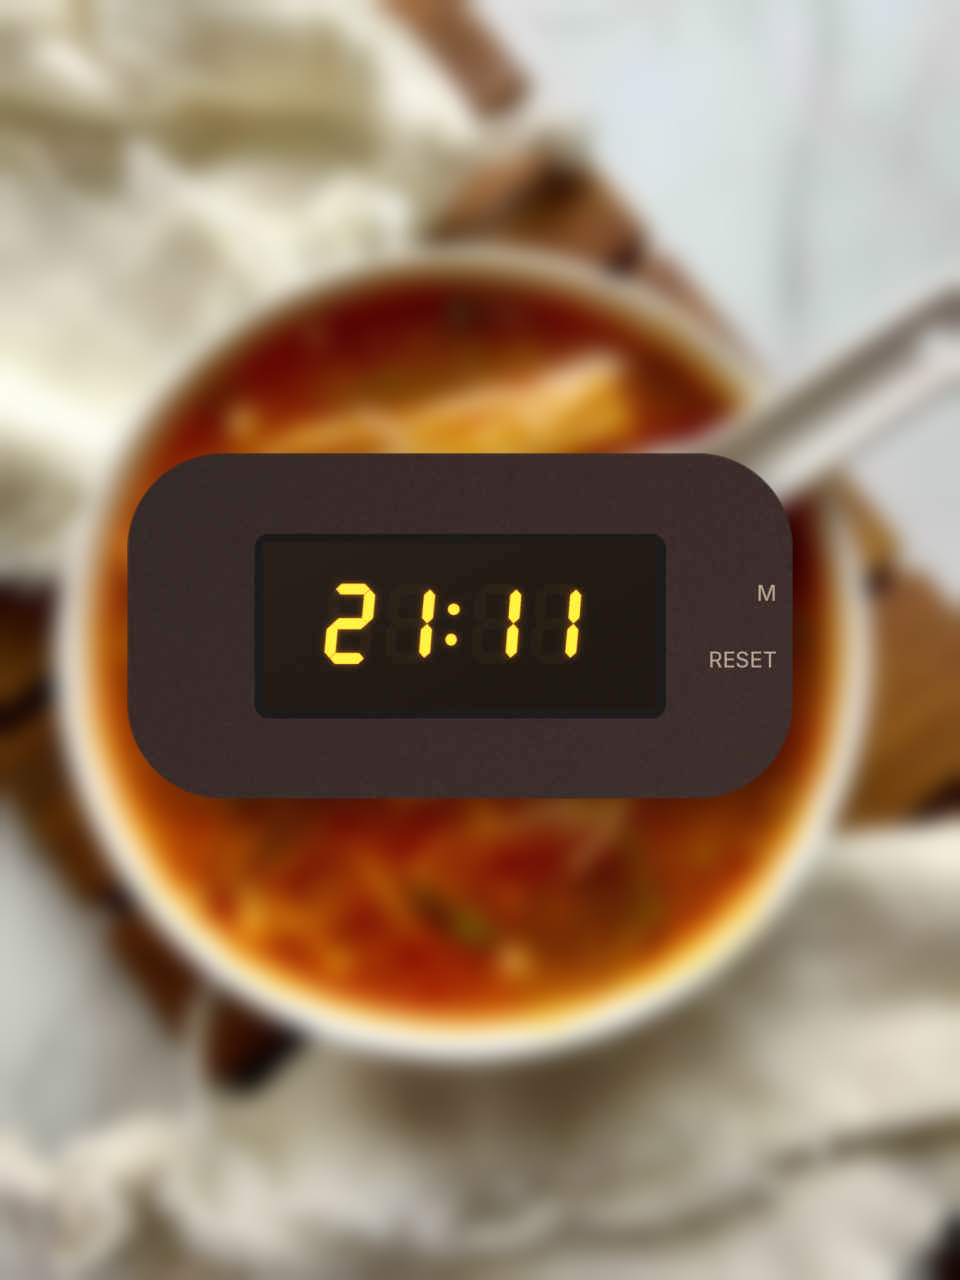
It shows 21h11
